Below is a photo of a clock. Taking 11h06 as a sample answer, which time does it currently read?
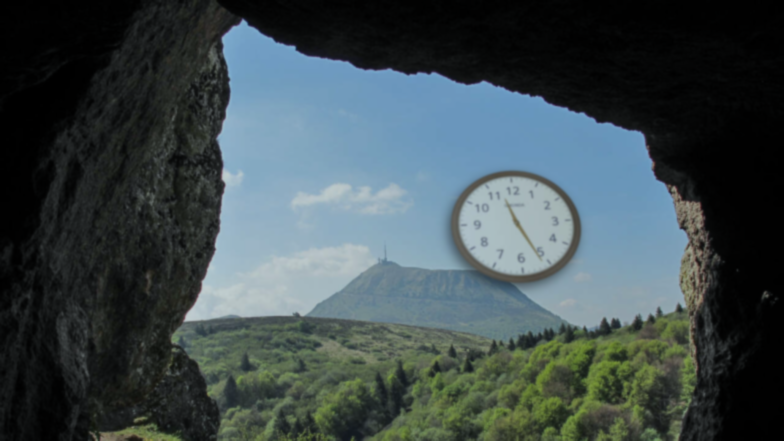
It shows 11h26
